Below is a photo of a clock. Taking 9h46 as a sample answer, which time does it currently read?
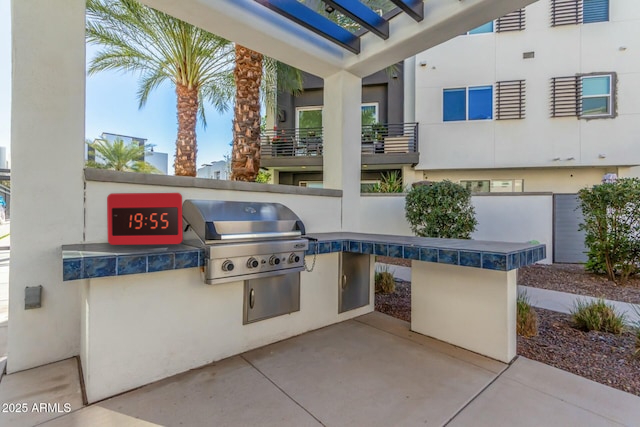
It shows 19h55
